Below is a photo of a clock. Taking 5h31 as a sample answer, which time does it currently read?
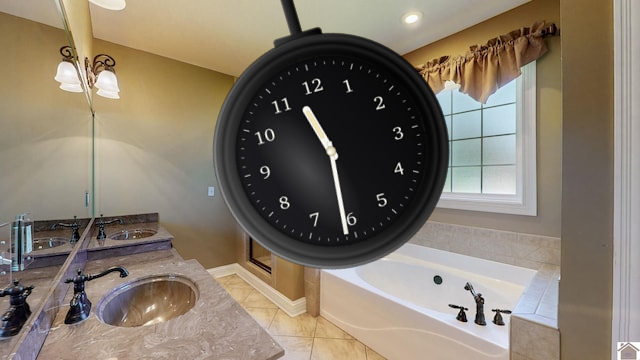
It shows 11h31
